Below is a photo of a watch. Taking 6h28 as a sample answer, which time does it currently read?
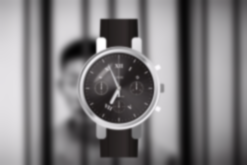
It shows 6h56
